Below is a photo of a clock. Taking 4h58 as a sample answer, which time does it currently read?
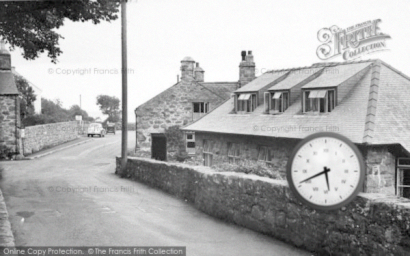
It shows 5h41
